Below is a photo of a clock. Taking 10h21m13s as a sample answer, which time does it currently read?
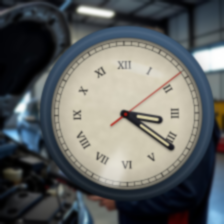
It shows 3h21m09s
